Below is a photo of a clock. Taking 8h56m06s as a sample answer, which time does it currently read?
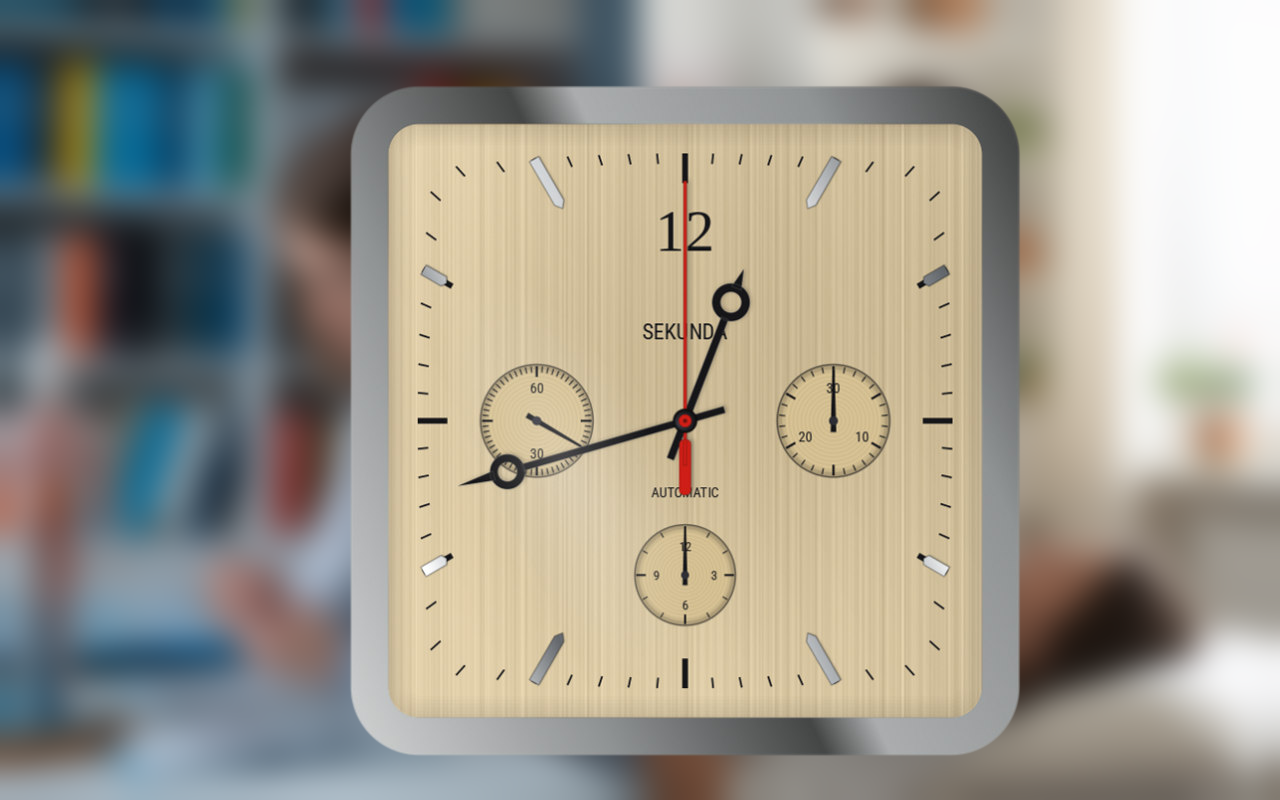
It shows 12h42m20s
